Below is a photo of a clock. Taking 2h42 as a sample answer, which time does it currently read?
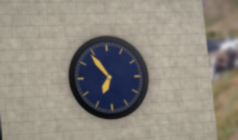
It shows 6h54
